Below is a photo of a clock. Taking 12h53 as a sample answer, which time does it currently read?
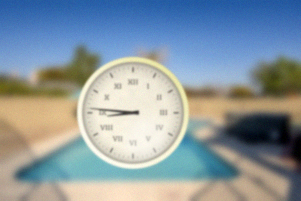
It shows 8h46
